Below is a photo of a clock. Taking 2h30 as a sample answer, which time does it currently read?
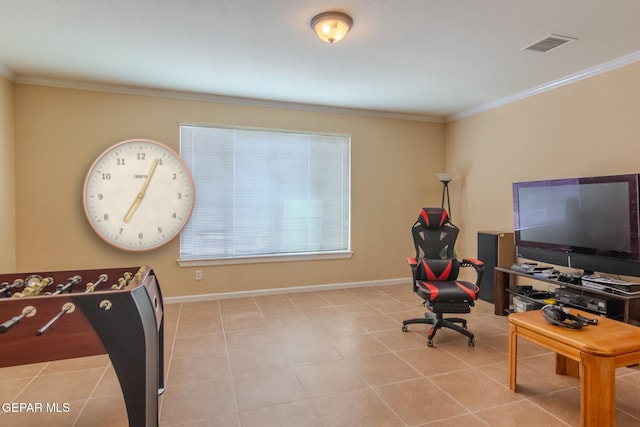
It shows 7h04
